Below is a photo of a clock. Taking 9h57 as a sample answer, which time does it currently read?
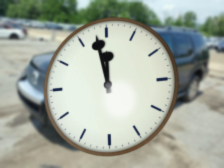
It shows 11h58
